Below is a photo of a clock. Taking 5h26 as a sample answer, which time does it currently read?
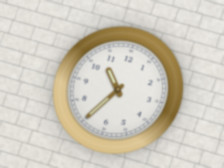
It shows 10h35
